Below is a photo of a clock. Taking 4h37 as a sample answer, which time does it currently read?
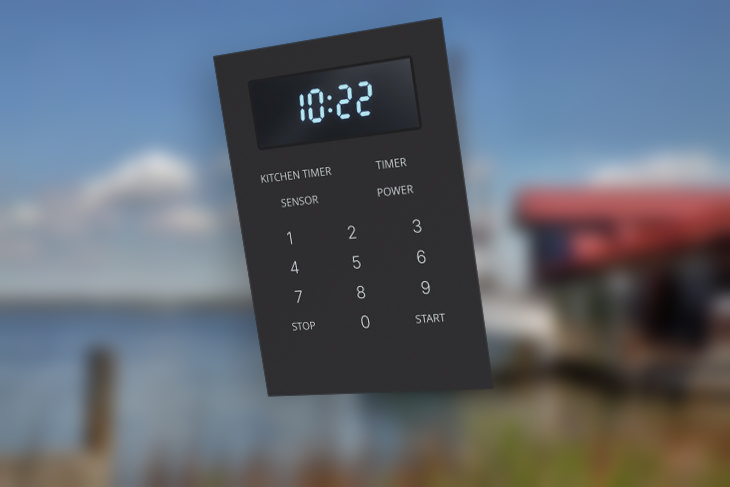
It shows 10h22
